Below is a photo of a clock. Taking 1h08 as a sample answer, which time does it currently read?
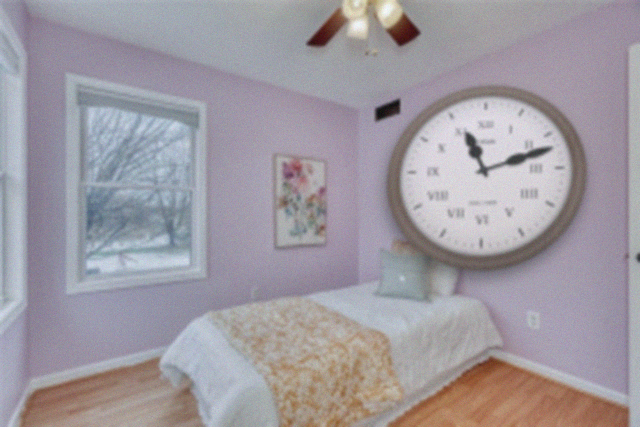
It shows 11h12
